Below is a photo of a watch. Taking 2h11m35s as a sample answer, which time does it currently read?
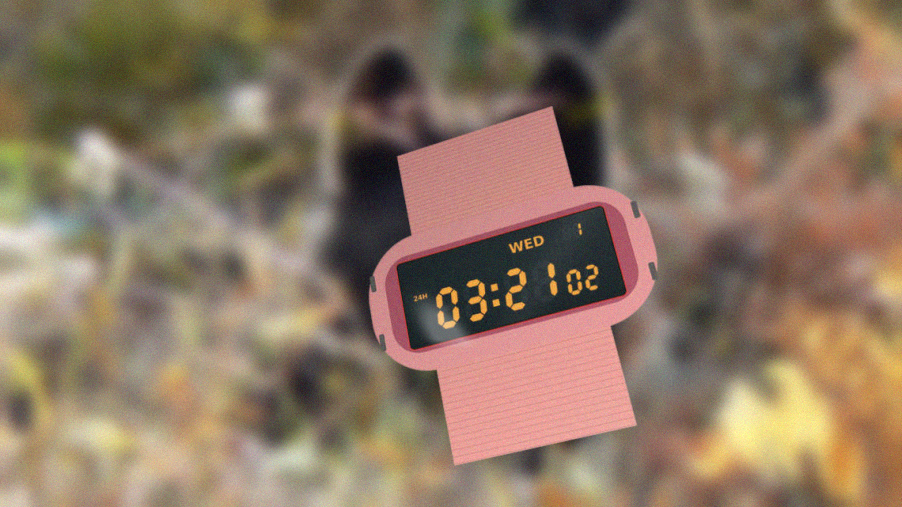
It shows 3h21m02s
